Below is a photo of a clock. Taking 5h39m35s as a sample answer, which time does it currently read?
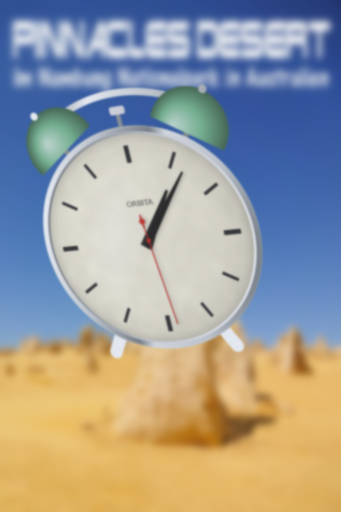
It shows 1h06m29s
